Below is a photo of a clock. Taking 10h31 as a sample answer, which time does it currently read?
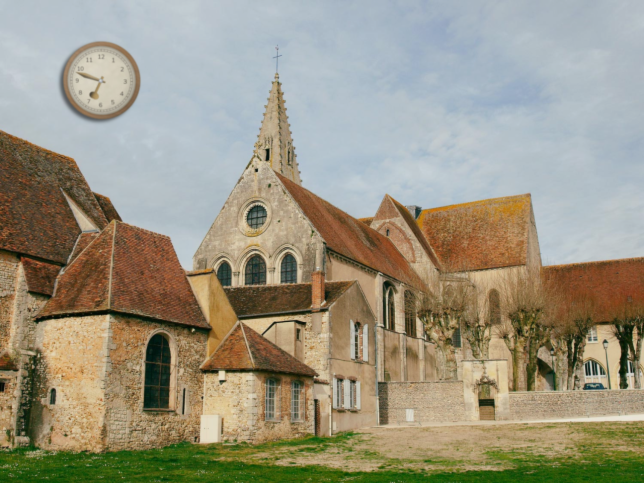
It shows 6h48
